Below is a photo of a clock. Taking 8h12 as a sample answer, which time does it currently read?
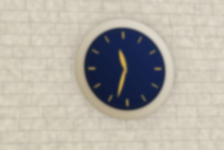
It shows 11h33
